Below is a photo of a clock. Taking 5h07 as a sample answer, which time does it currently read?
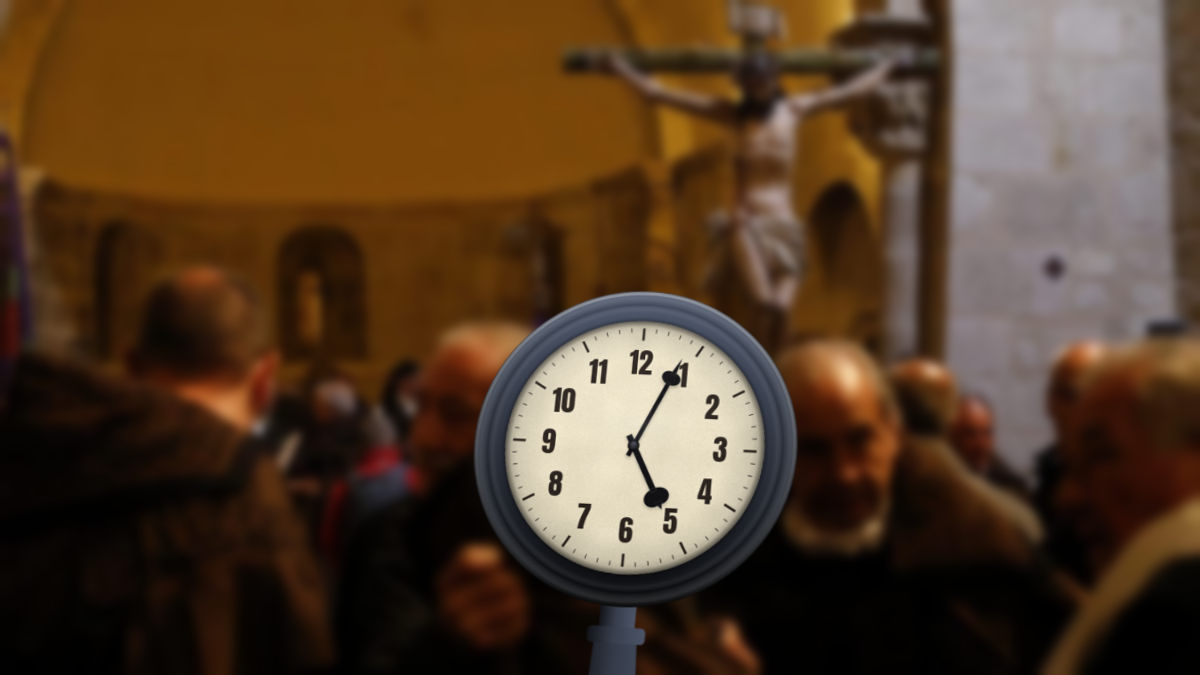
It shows 5h04
